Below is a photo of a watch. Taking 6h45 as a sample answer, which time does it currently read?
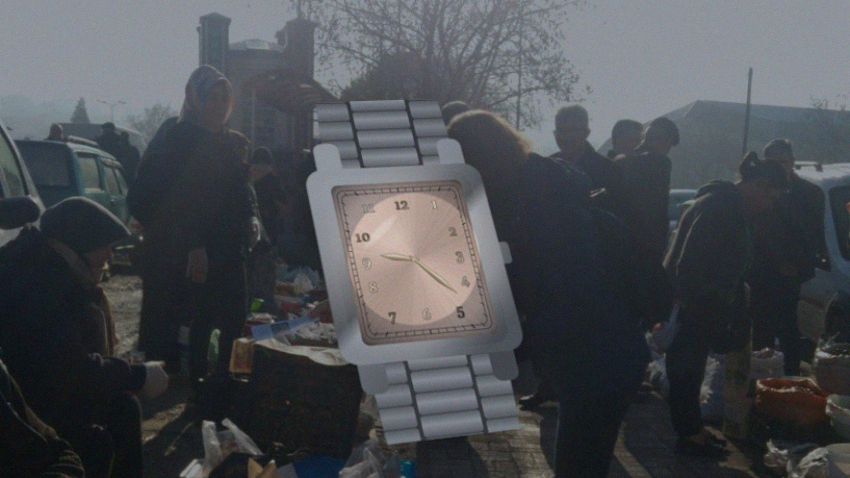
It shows 9h23
